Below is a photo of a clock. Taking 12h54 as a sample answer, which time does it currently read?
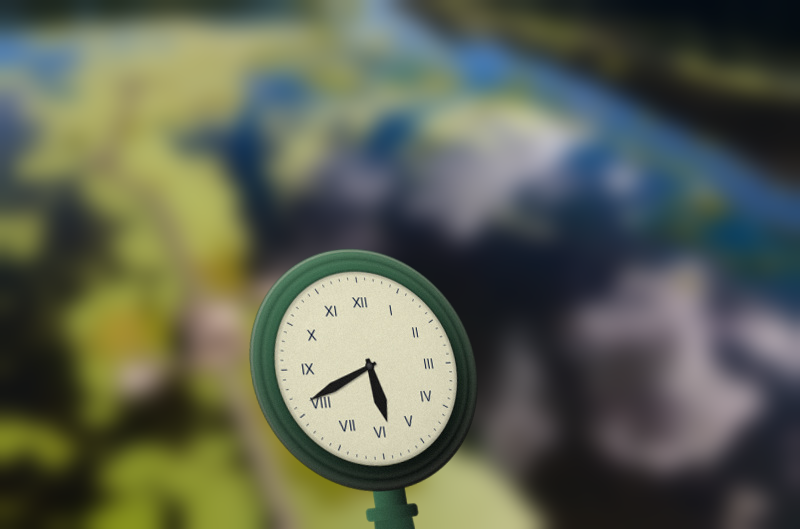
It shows 5h41
